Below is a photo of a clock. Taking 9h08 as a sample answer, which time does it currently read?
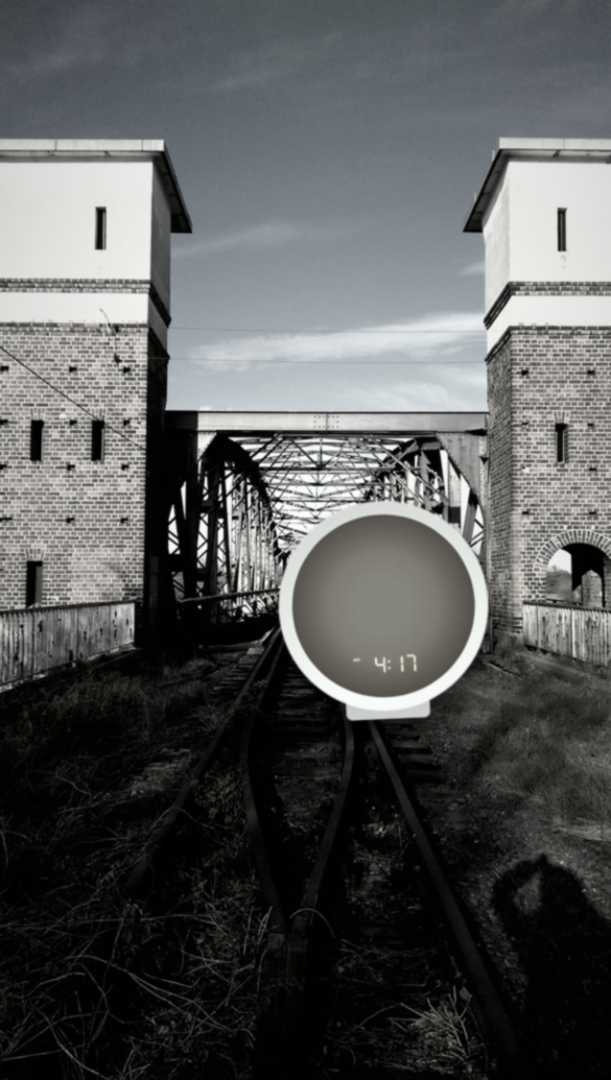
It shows 4h17
